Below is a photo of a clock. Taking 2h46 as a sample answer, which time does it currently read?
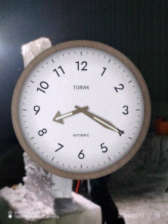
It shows 8h20
